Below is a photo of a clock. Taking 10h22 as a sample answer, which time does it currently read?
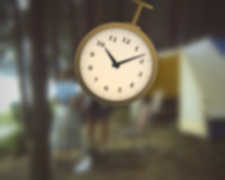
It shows 10h08
